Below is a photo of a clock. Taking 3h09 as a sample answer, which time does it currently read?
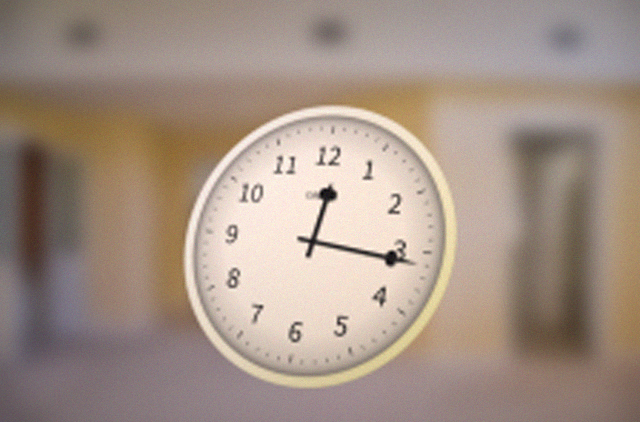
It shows 12h16
